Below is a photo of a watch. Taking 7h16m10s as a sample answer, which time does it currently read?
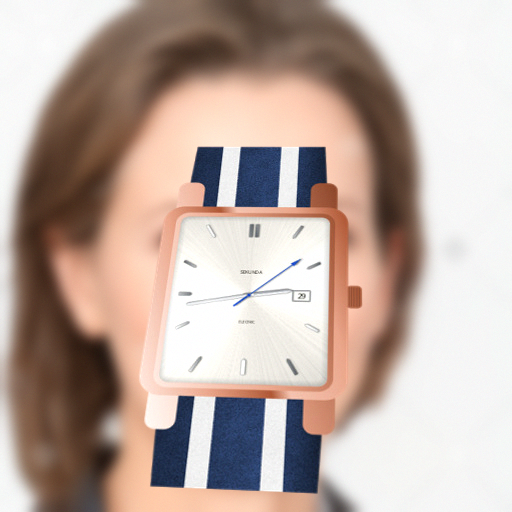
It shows 2h43m08s
